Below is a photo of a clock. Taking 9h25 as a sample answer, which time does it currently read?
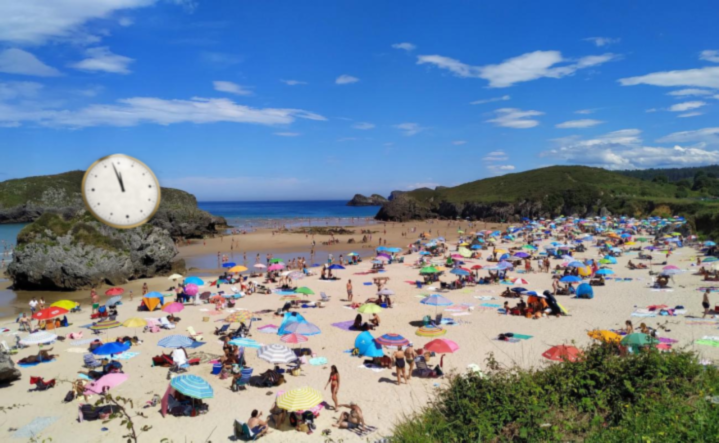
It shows 11h58
